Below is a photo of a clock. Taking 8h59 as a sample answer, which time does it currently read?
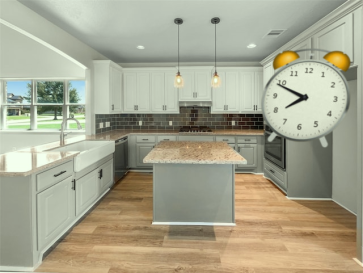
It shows 7h49
